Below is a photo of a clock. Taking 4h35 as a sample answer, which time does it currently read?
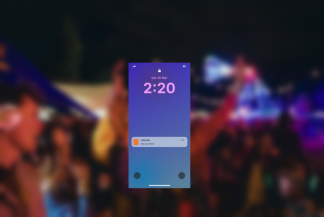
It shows 2h20
